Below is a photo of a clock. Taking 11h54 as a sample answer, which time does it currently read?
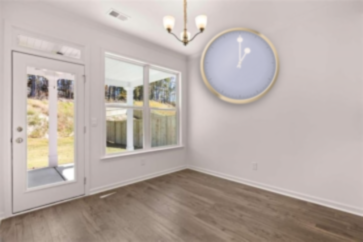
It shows 1h00
